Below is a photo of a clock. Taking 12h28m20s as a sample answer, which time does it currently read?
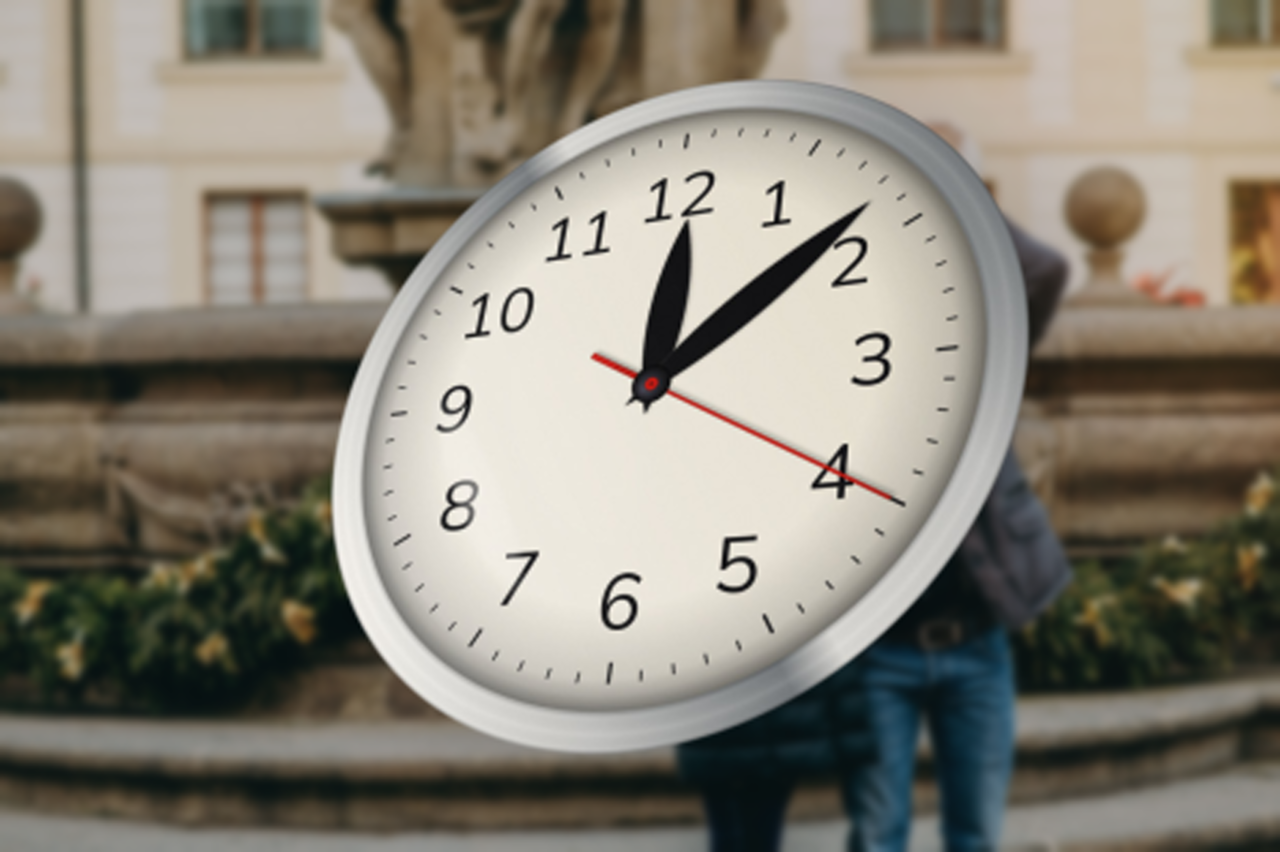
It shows 12h08m20s
